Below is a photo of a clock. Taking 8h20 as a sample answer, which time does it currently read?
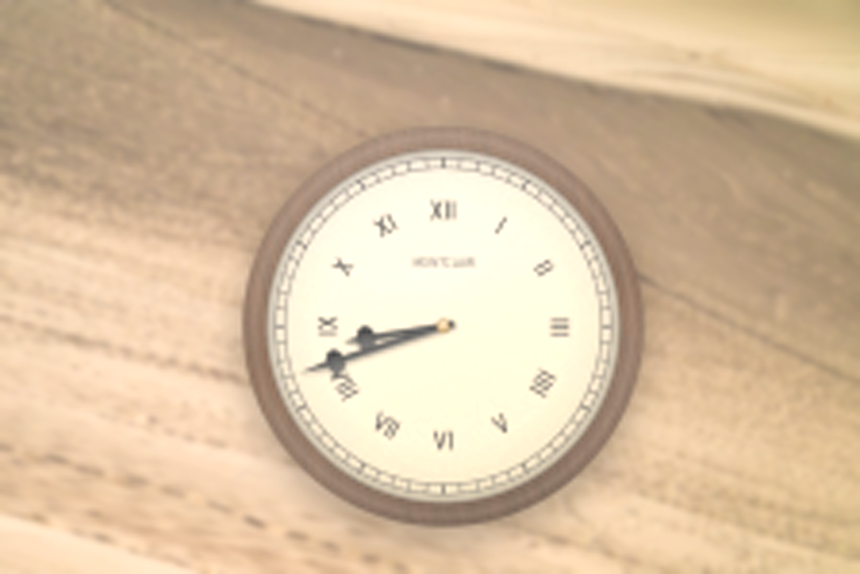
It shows 8h42
